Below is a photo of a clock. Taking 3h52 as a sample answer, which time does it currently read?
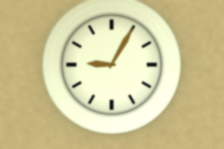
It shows 9h05
